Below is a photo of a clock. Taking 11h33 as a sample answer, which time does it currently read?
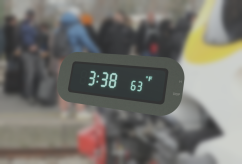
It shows 3h38
